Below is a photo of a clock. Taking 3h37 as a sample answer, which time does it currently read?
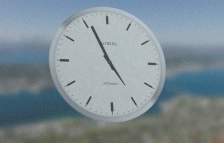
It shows 4h56
